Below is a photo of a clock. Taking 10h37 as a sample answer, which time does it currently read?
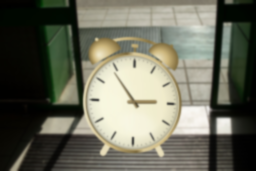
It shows 2h54
